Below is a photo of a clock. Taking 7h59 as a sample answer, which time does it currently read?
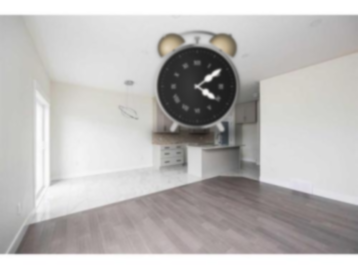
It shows 4h09
